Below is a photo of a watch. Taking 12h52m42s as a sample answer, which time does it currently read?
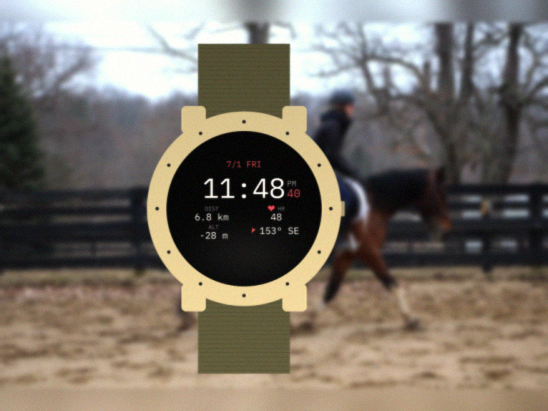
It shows 11h48m40s
